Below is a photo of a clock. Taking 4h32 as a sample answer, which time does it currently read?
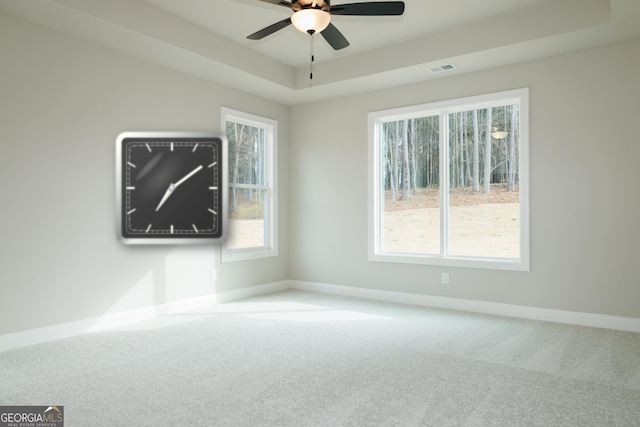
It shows 7h09
